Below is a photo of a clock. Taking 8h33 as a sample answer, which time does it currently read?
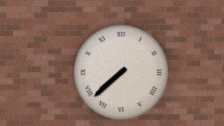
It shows 7h38
